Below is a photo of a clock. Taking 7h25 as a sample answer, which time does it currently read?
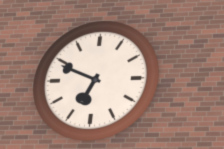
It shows 6h49
